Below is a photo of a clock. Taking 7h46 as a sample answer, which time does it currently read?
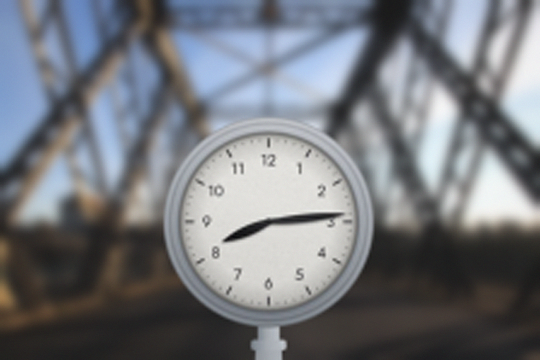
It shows 8h14
